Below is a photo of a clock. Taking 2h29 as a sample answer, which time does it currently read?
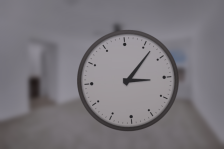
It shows 3h07
